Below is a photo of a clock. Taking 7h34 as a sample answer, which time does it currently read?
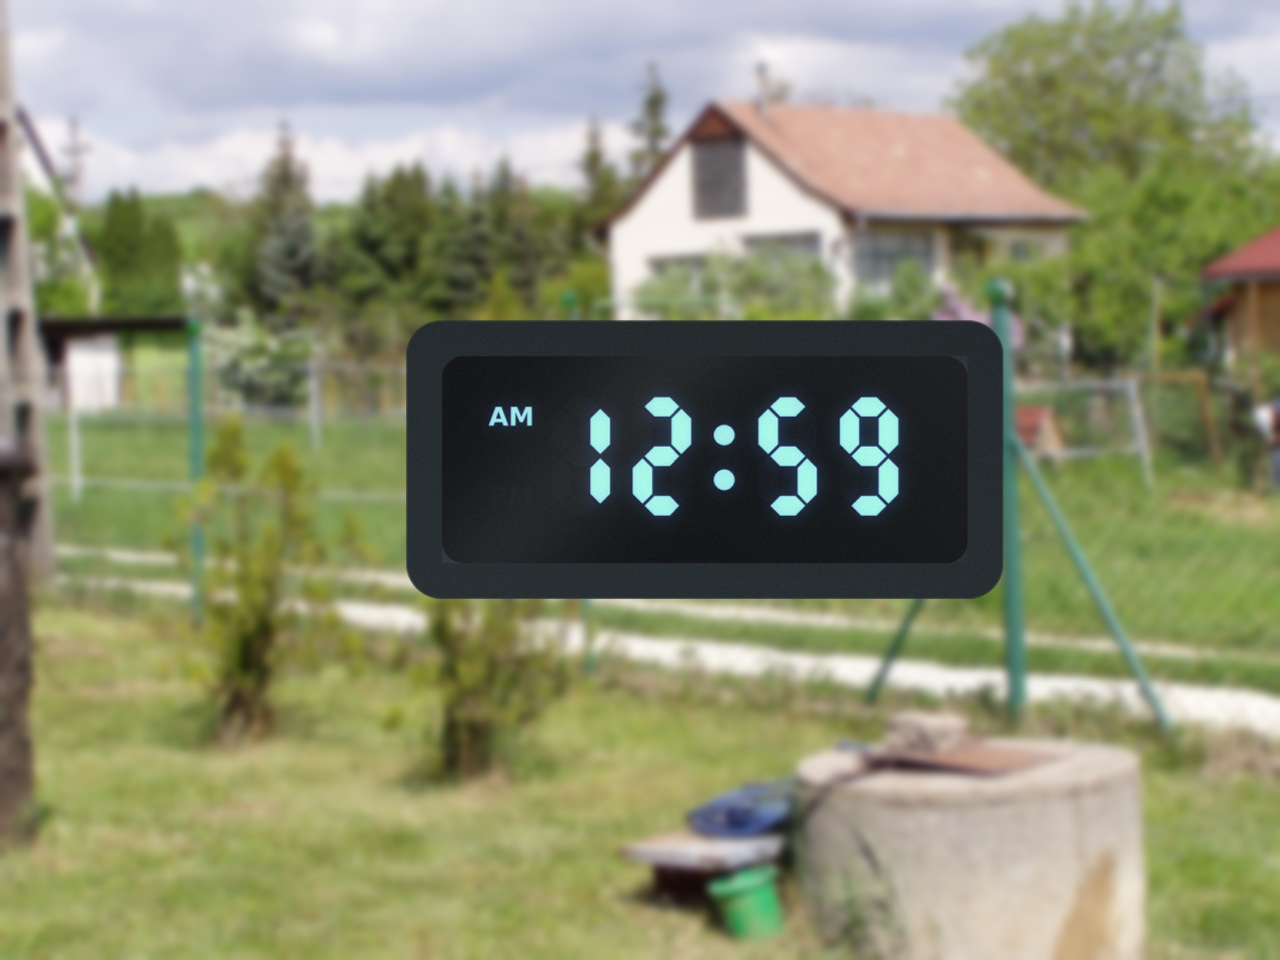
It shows 12h59
